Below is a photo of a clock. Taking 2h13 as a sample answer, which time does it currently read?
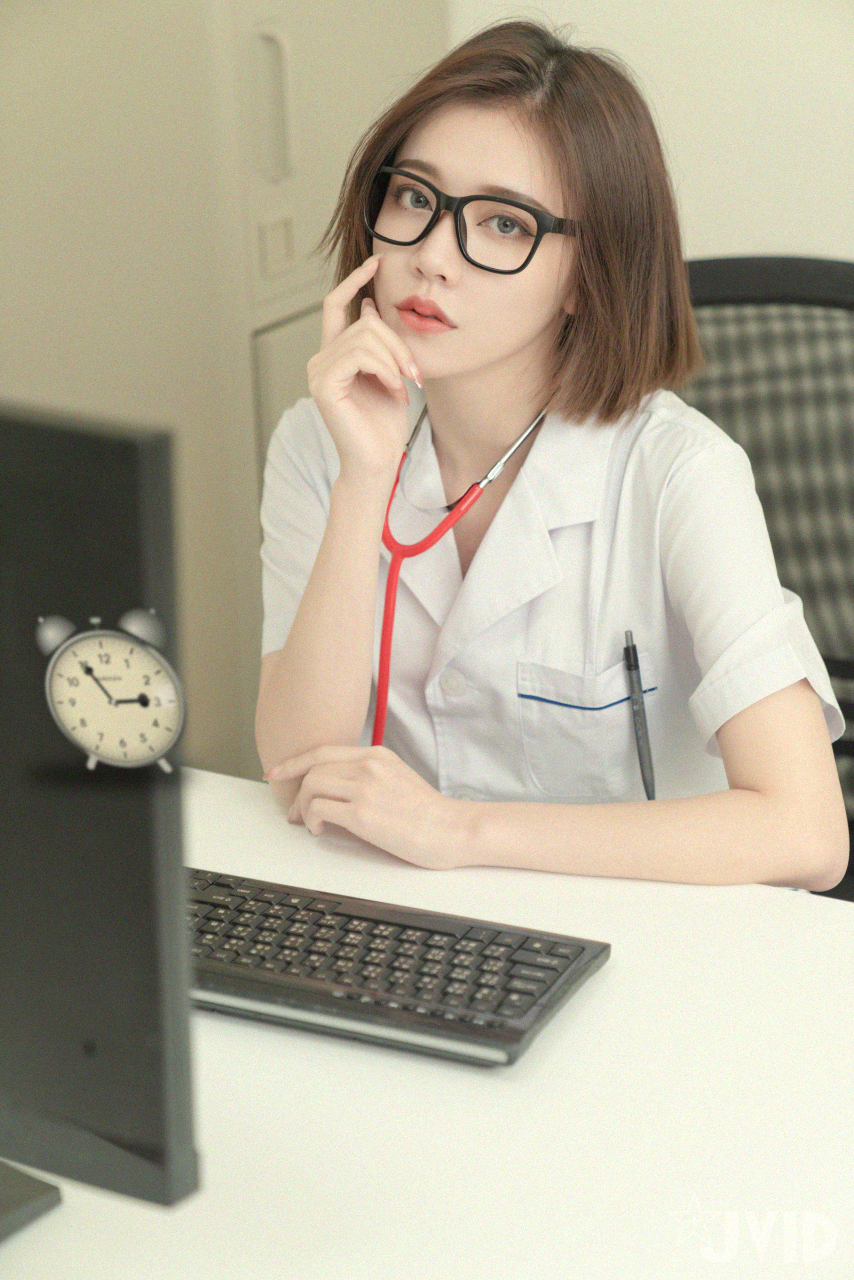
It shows 2h55
